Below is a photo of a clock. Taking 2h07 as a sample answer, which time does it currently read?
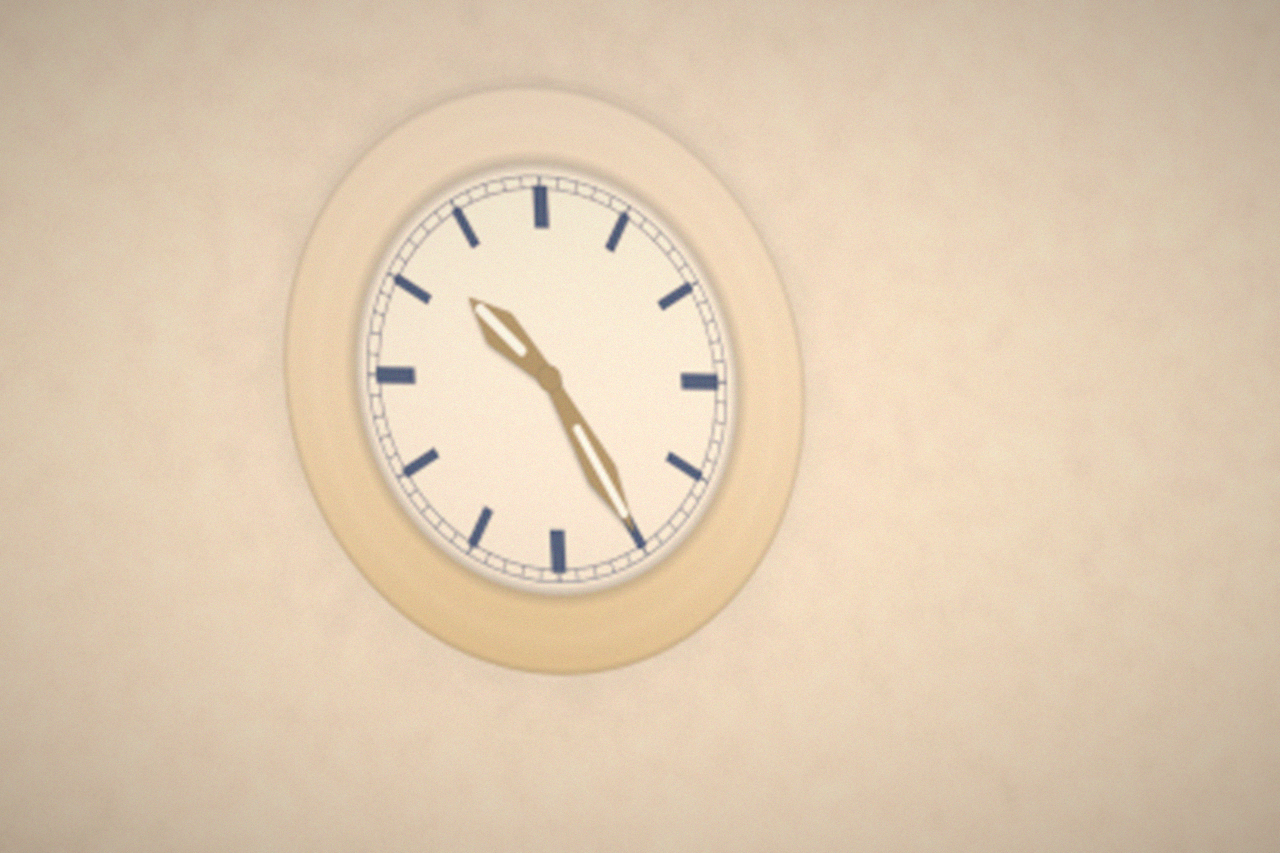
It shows 10h25
